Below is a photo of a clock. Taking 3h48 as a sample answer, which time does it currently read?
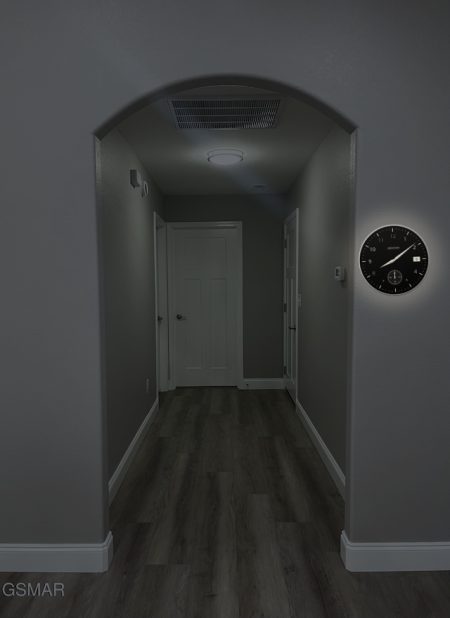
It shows 8h09
